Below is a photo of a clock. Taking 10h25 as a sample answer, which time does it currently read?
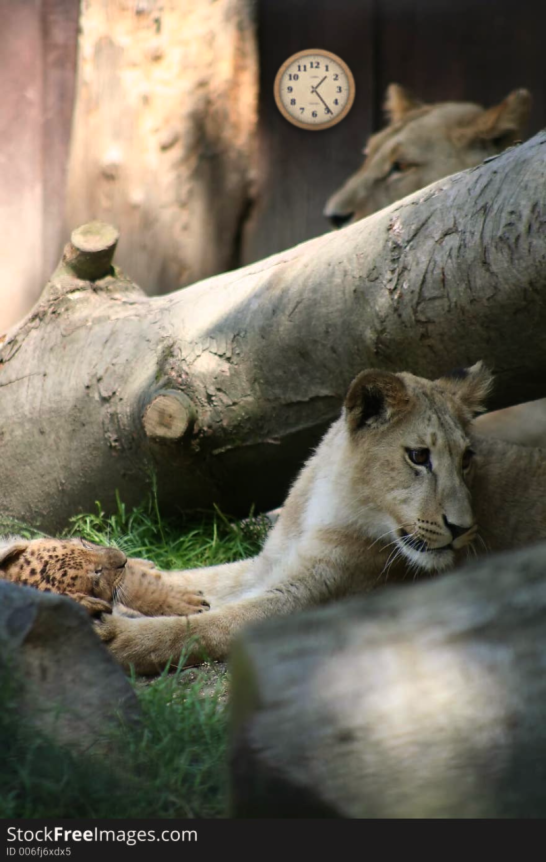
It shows 1h24
